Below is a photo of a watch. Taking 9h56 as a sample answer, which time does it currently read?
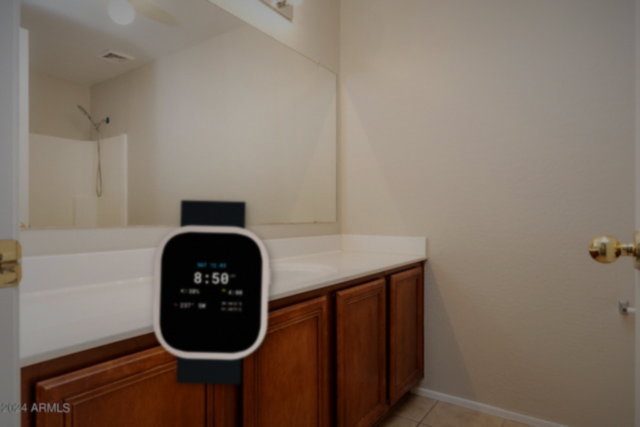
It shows 8h50
